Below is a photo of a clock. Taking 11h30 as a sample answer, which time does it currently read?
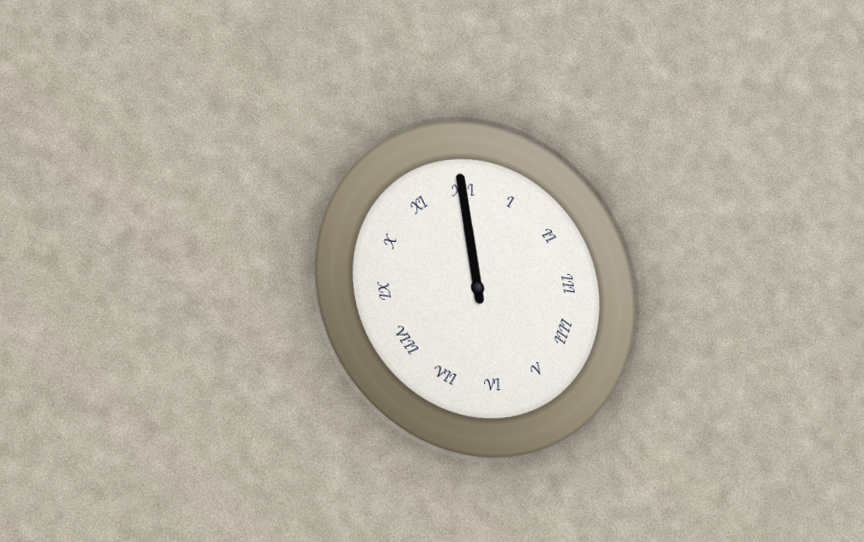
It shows 12h00
